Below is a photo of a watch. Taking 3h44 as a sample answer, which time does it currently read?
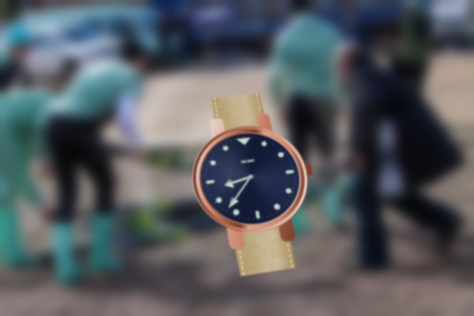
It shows 8h37
